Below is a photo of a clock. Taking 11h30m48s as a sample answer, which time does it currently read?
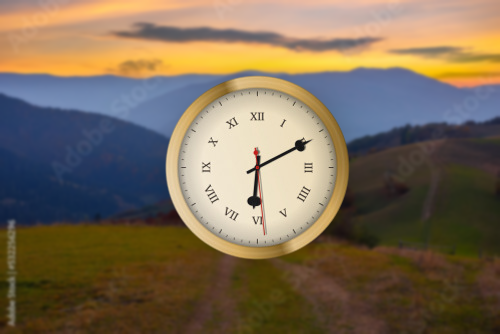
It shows 6h10m29s
